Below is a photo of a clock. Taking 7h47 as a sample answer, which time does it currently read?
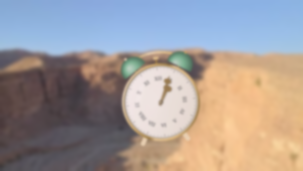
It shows 1h04
